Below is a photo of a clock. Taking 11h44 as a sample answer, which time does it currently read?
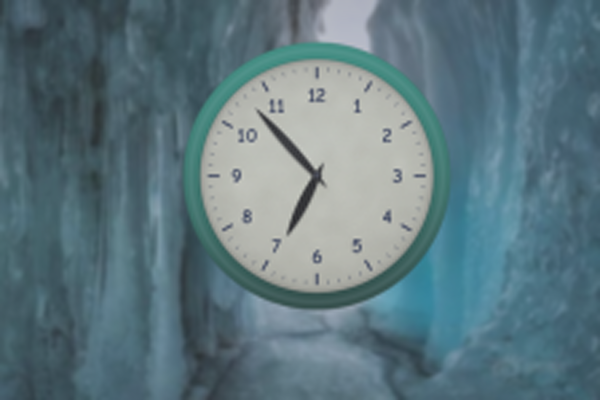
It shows 6h53
